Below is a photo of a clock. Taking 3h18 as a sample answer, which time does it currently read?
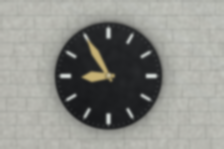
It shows 8h55
